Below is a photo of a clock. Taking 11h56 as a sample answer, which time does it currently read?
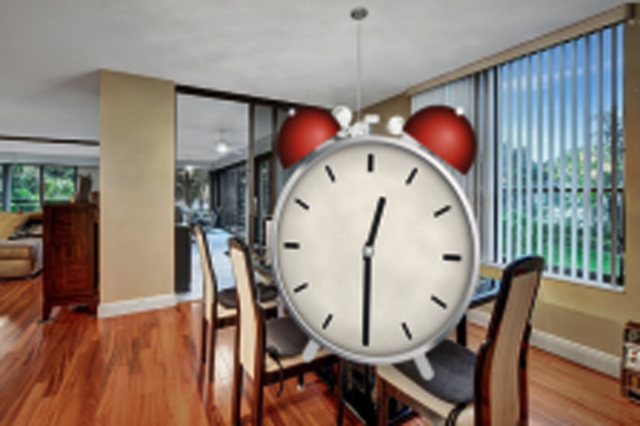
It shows 12h30
